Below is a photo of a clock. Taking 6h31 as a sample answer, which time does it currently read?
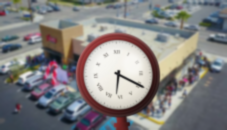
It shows 6h20
